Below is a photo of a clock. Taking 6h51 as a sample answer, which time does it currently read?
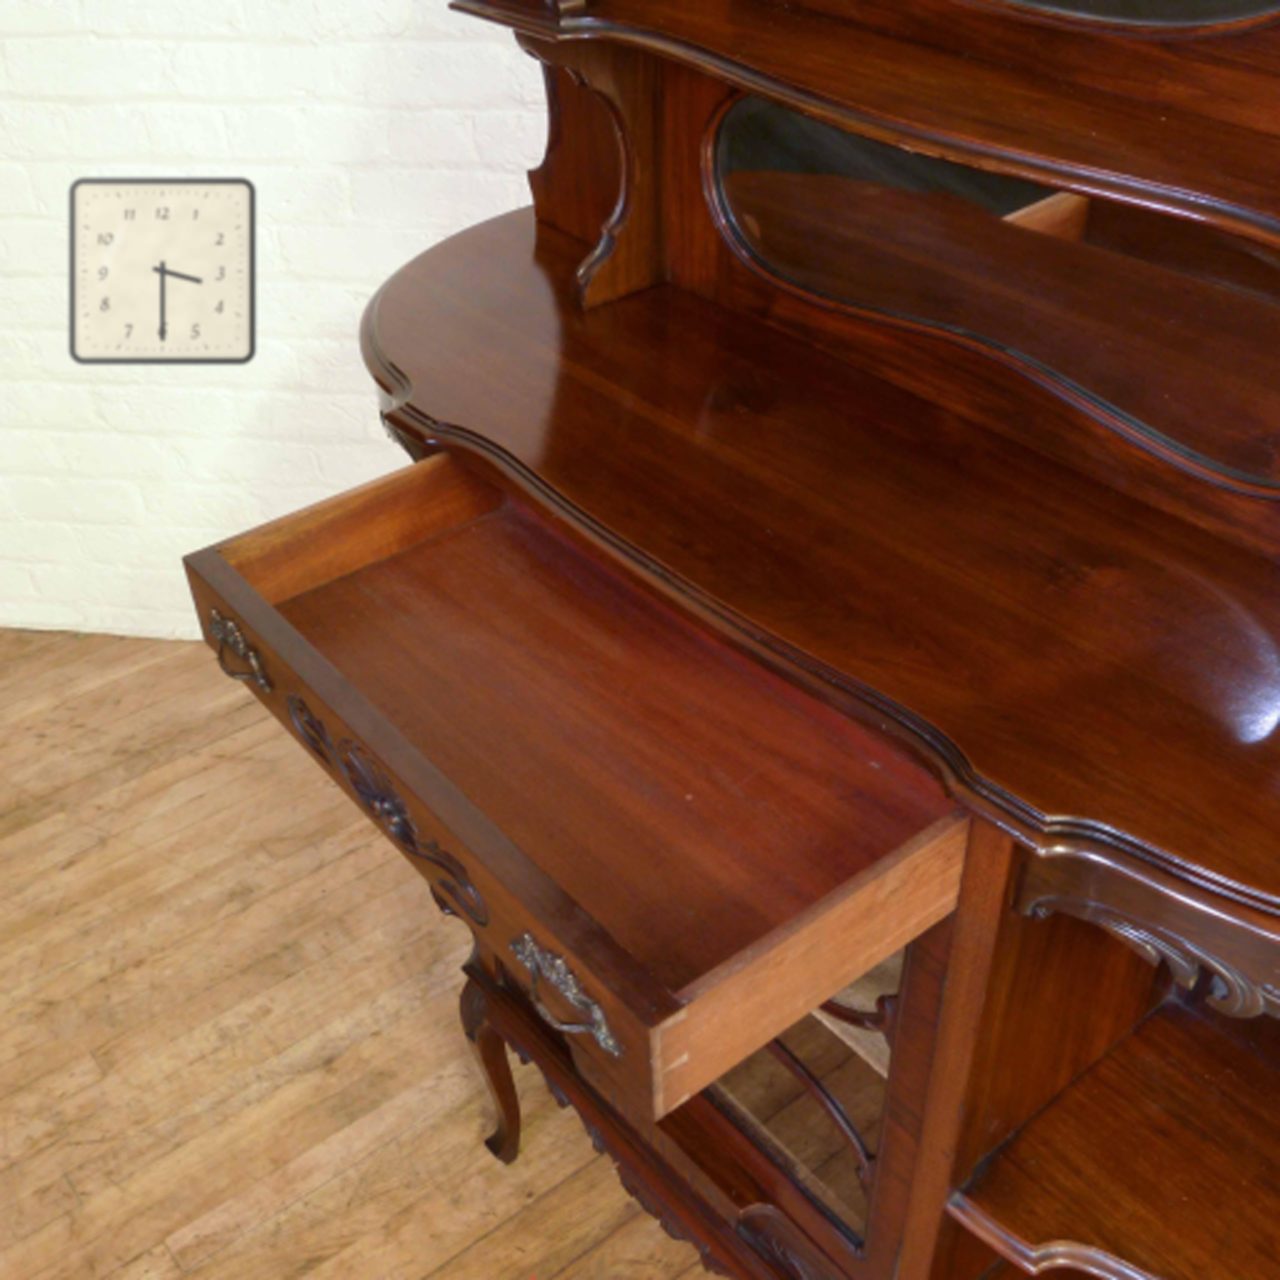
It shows 3h30
